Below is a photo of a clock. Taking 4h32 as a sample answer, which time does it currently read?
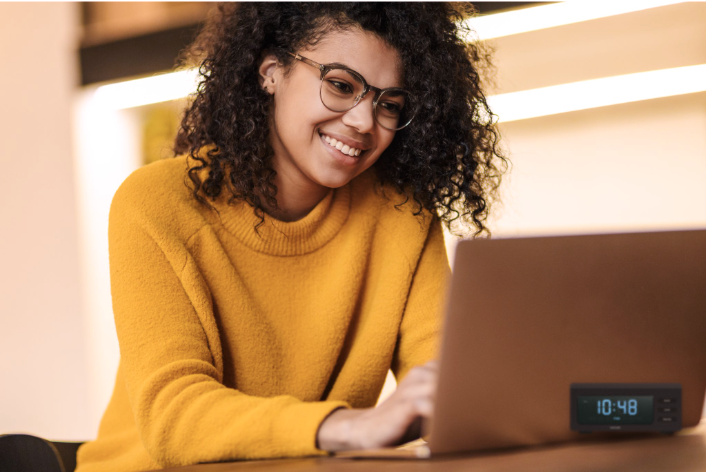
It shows 10h48
